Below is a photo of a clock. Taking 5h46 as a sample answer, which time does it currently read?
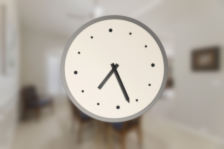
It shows 7h27
